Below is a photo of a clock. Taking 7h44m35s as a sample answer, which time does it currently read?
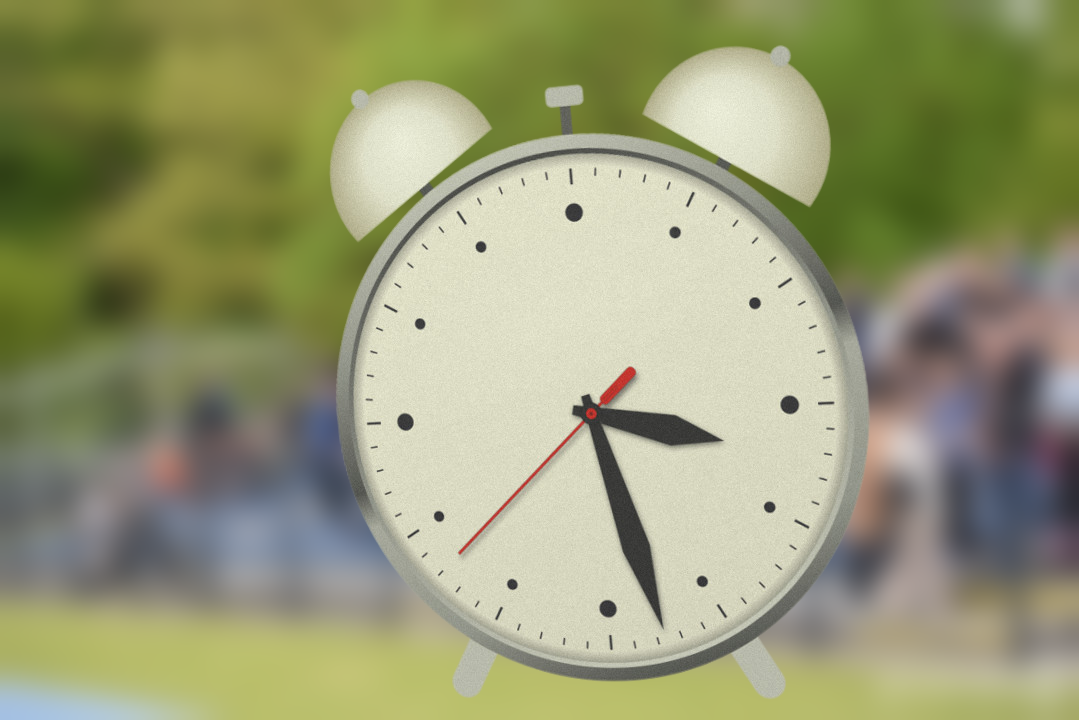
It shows 3h27m38s
